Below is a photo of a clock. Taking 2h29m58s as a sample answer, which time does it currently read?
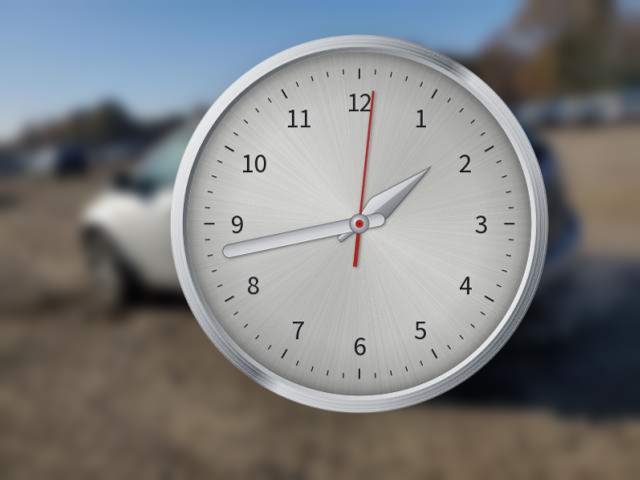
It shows 1h43m01s
